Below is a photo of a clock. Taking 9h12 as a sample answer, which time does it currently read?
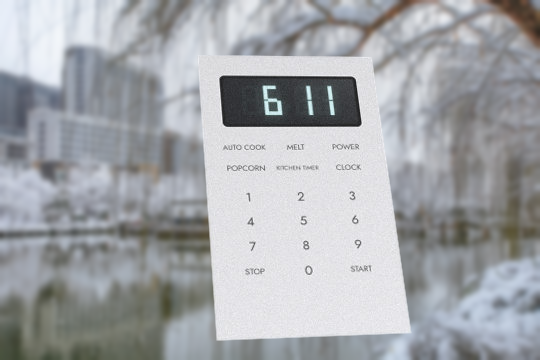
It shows 6h11
